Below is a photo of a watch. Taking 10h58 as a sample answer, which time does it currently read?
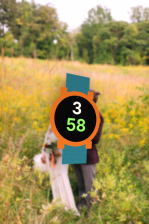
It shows 3h58
